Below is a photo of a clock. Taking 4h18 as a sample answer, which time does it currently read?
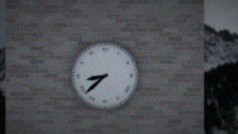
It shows 8h38
